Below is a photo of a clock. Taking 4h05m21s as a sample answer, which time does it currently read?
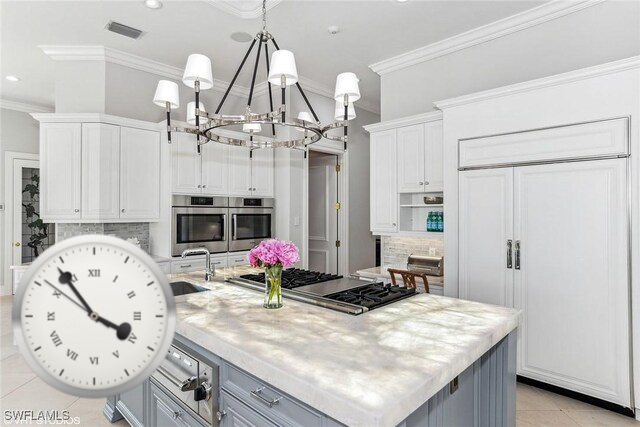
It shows 3h53m51s
